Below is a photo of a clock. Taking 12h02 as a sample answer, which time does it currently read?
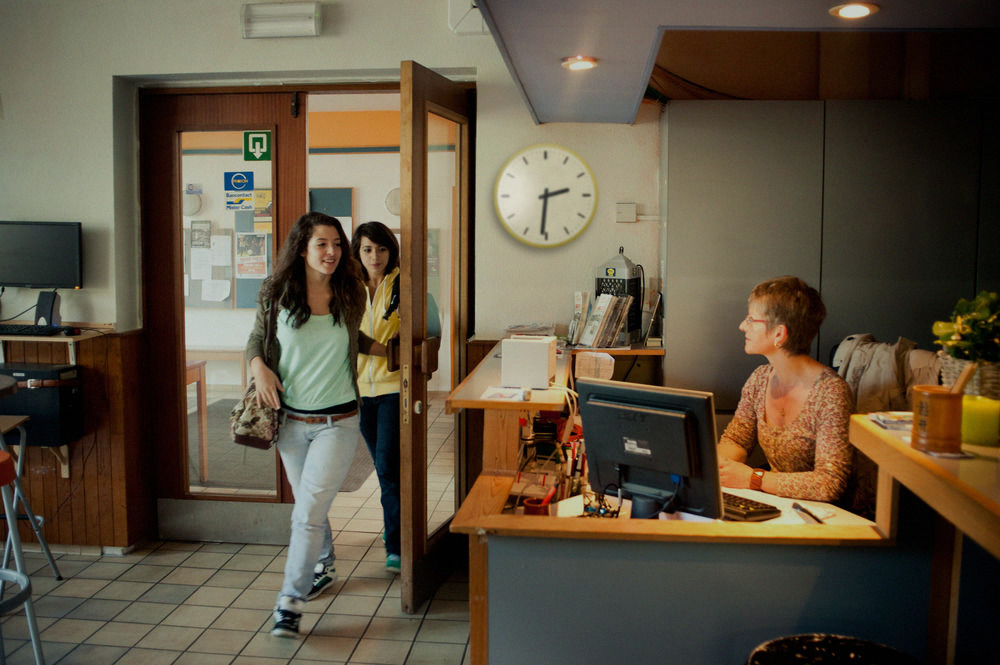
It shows 2h31
